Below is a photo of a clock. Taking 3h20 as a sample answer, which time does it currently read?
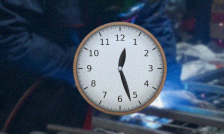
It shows 12h27
